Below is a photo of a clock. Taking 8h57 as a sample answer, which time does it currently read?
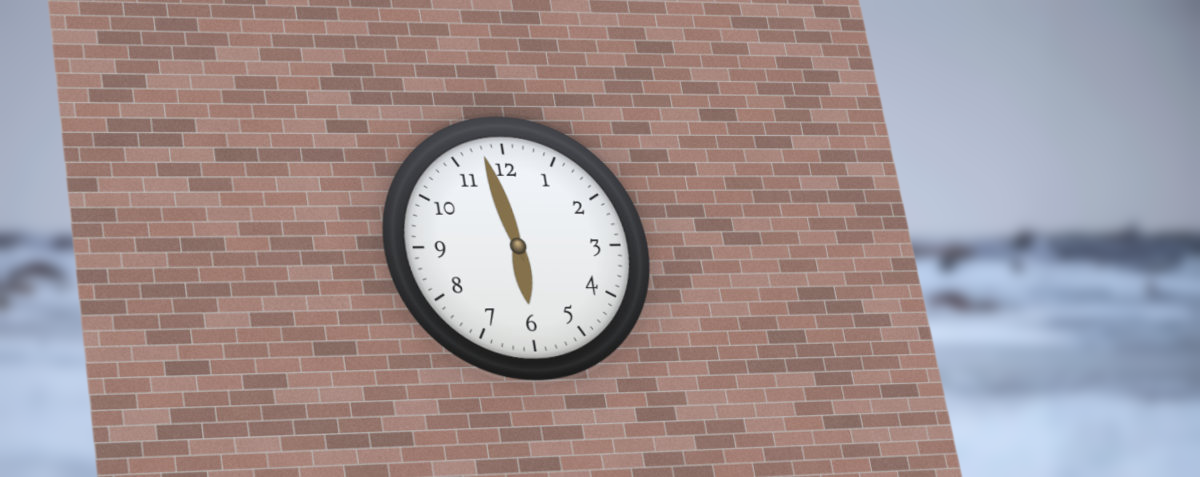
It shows 5h58
